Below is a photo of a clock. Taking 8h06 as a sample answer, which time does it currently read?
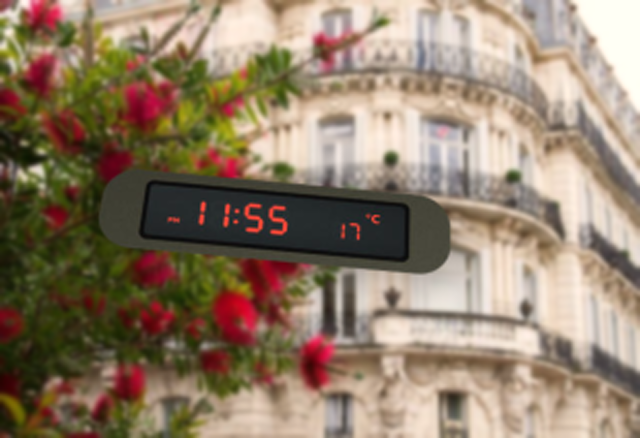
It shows 11h55
